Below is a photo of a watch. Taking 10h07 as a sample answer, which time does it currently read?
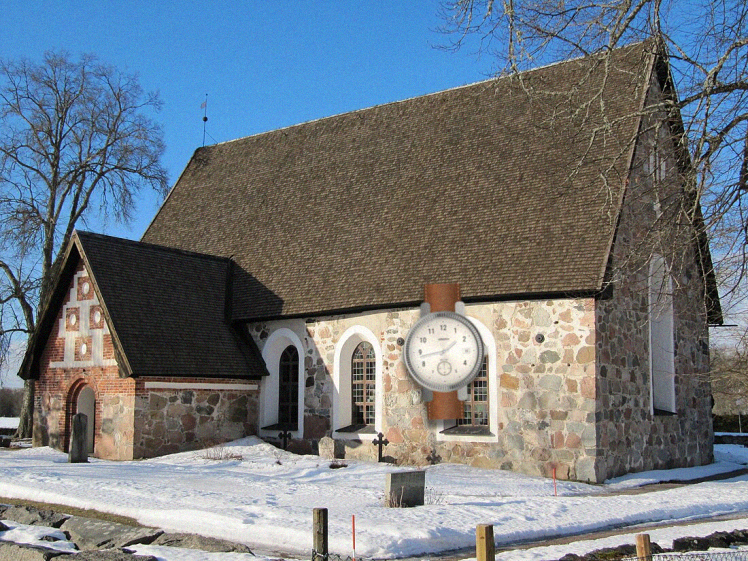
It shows 1h43
